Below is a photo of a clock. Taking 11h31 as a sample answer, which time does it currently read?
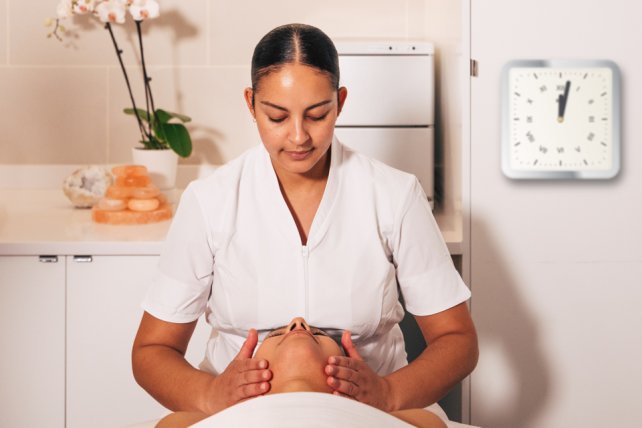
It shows 12h02
